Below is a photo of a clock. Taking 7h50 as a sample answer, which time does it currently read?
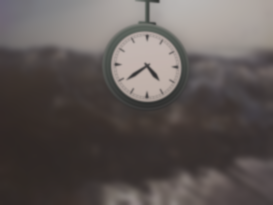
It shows 4h39
